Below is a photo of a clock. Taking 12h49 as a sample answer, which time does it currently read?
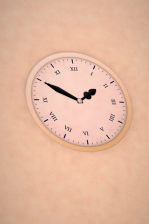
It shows 1h50
